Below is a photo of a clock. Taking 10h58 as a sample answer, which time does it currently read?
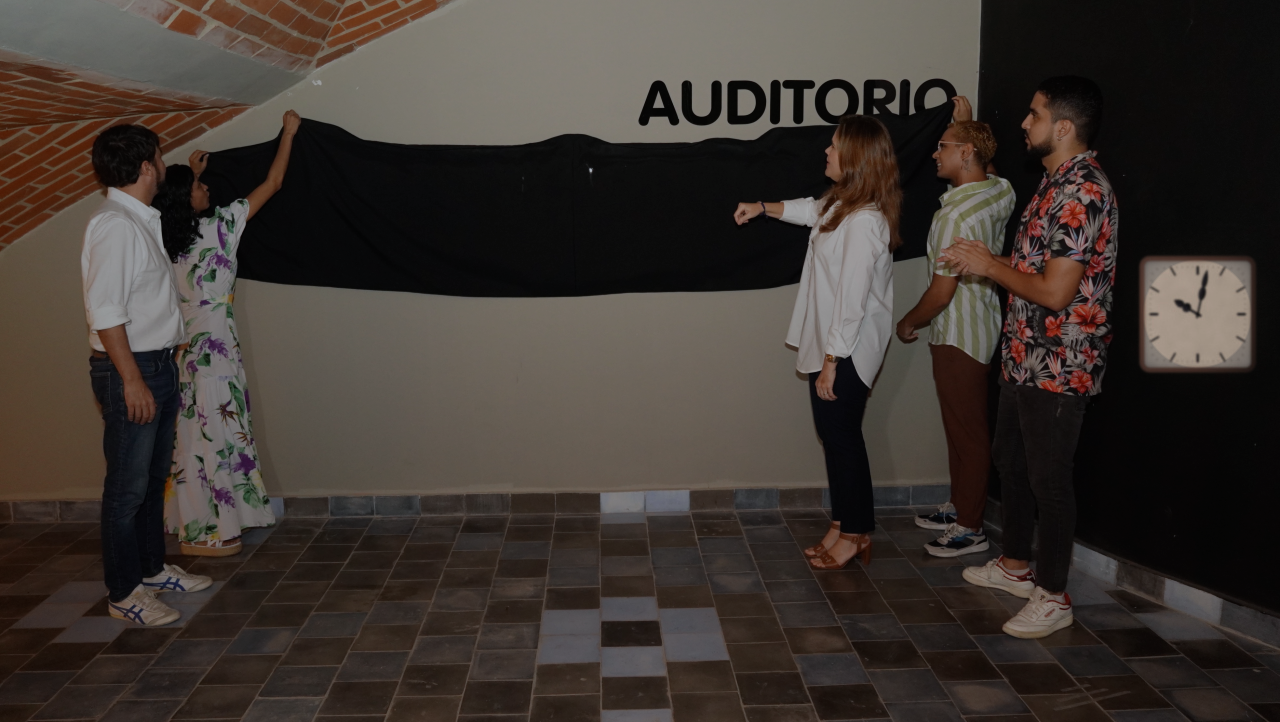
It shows 10h02
